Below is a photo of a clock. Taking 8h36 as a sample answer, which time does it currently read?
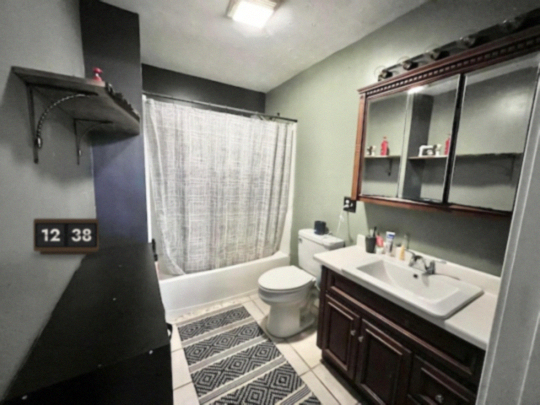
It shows 12h38
